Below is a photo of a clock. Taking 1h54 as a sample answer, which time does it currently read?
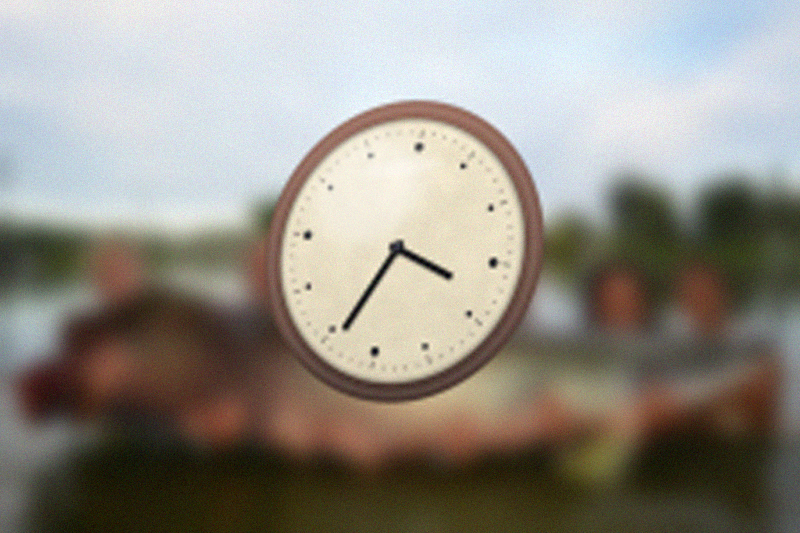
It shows 3h34
